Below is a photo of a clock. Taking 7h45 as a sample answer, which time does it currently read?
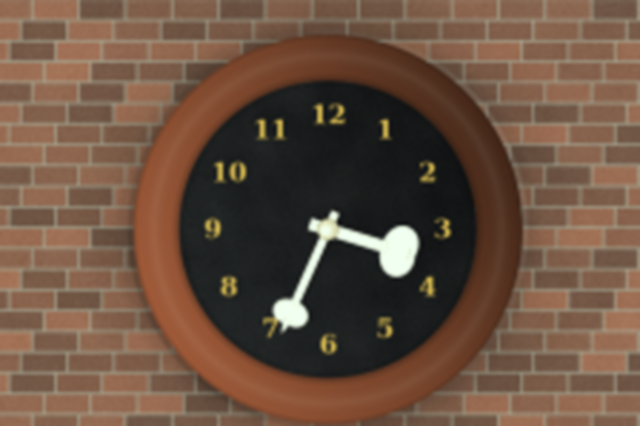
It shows 3h34
